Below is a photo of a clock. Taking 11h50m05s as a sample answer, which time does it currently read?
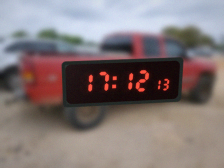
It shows 17h12m13s
